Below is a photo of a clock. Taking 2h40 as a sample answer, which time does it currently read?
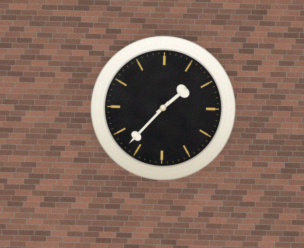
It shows 1h37
